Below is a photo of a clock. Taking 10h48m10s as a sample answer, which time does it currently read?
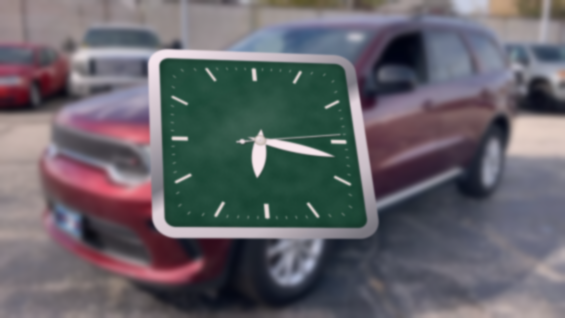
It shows 6h17m14s
